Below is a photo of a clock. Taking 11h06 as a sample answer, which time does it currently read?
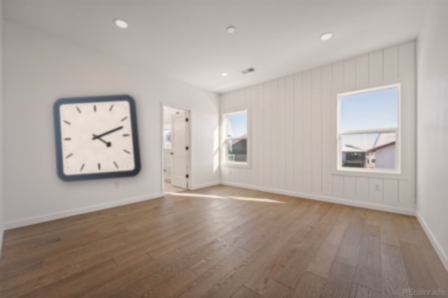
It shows 4h12
